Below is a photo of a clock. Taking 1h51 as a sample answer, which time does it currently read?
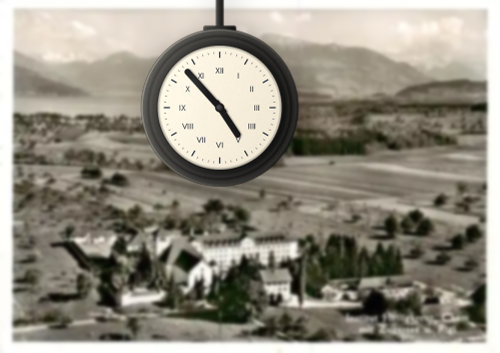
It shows 4h53
